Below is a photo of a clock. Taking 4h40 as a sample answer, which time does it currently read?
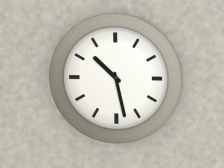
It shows 10h28
